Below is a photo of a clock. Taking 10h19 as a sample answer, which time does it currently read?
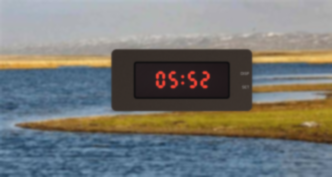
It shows 5h52
